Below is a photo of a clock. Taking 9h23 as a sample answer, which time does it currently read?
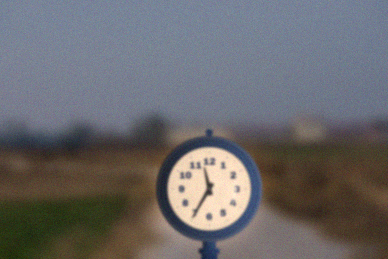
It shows 11h35
